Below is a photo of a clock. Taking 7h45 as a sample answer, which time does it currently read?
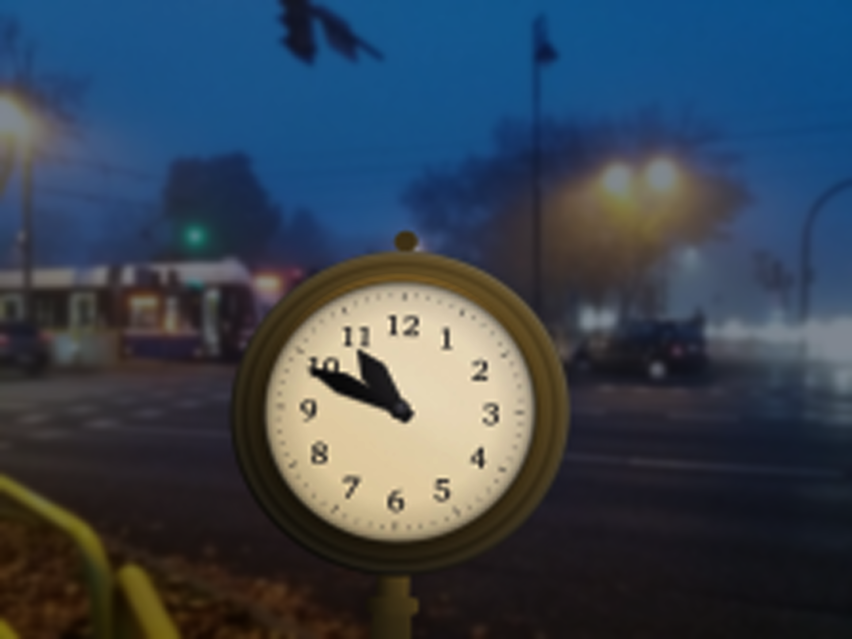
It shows 10h49
